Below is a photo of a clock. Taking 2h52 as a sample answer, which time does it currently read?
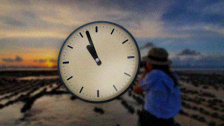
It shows 10h57
